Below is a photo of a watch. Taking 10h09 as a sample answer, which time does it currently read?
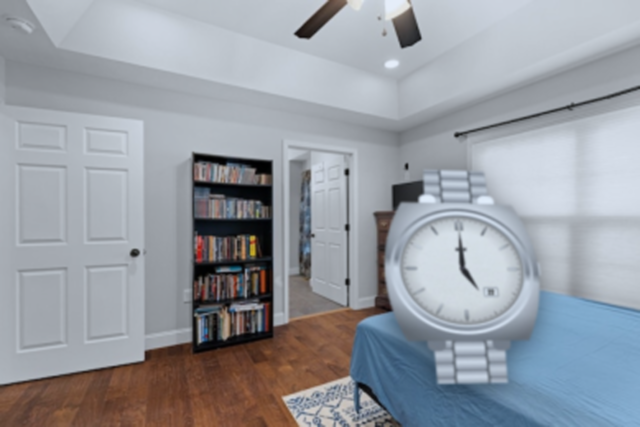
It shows 5h00
